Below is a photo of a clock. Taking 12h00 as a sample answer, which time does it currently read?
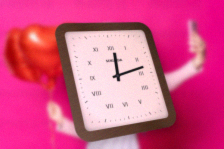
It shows 12h13
